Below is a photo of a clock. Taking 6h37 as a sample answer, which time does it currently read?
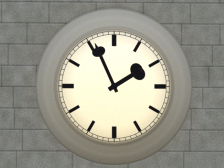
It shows 1h56
